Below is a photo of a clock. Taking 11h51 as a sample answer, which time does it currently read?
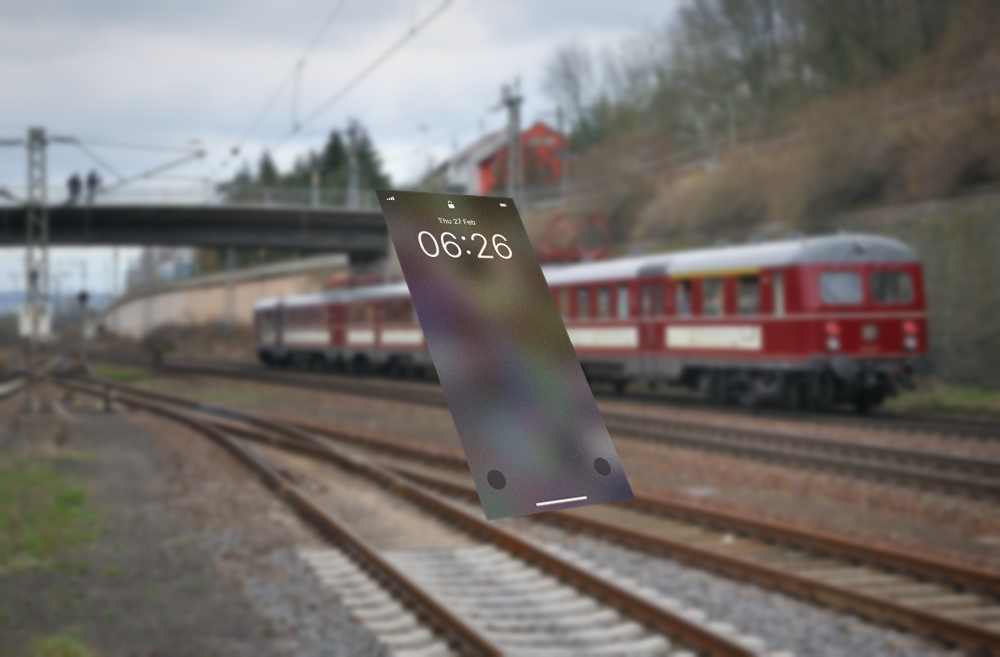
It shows 6h26
